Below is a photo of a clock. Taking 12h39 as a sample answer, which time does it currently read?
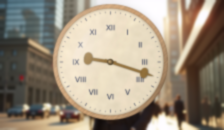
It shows 9h18
